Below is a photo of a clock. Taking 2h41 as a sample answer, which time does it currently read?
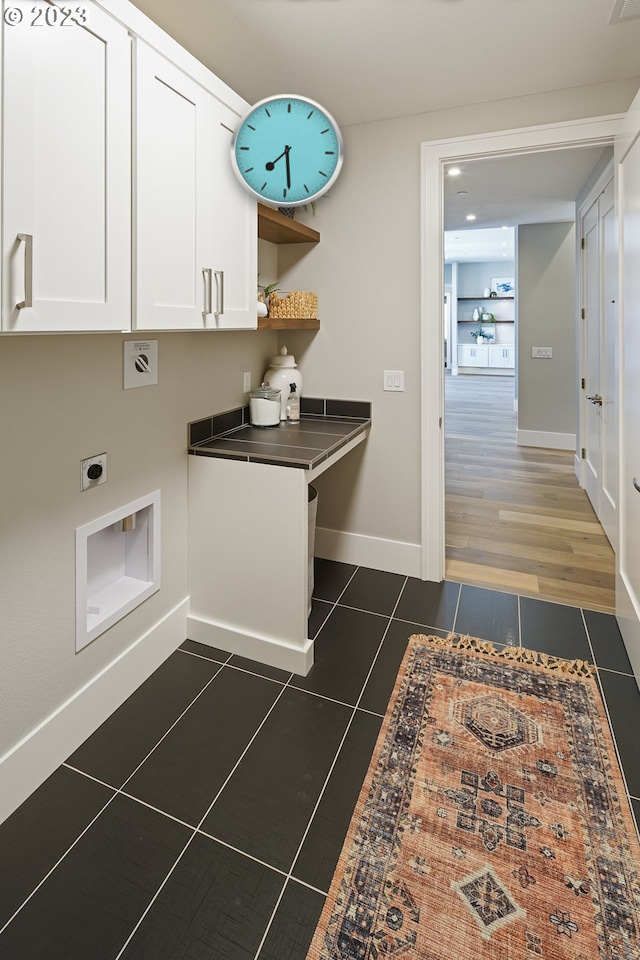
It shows 7h29
